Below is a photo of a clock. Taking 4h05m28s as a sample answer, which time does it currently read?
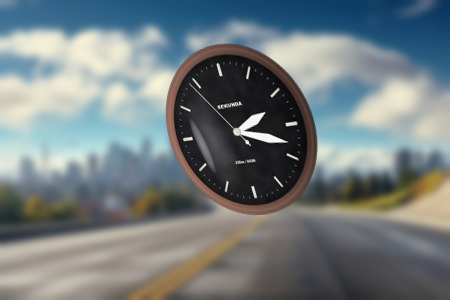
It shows 2h17m54s
